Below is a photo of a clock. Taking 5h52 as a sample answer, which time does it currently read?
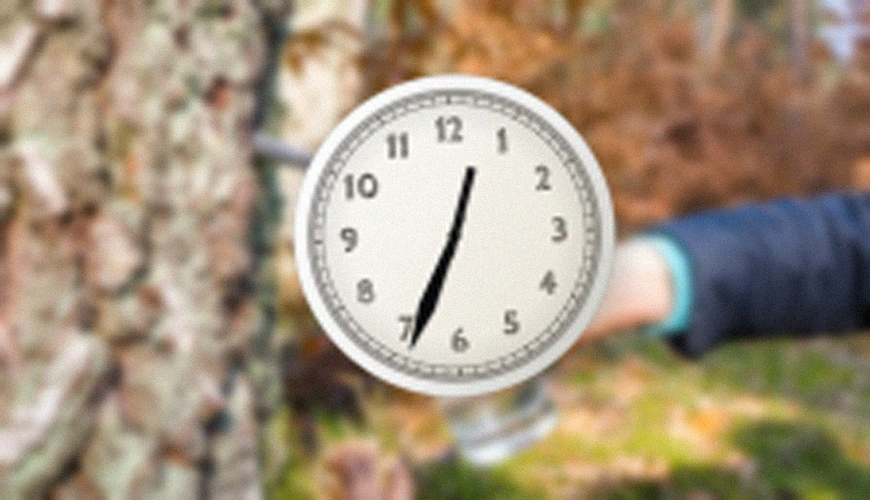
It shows 12h34
